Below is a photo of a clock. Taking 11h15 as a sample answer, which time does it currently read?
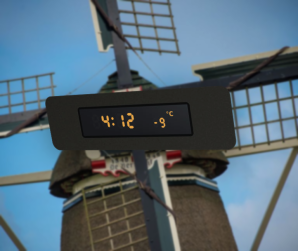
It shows 4h12
